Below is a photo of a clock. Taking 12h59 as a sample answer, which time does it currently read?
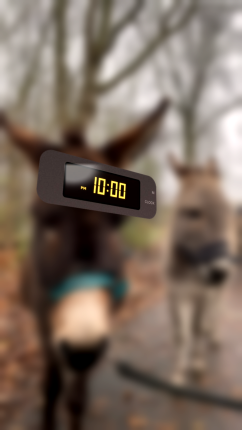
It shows 10h00
